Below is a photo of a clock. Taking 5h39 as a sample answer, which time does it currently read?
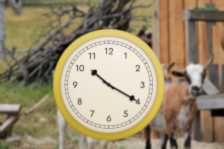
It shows 10h20
